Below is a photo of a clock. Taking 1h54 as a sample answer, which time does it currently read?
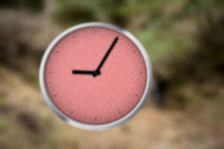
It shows 9h05
